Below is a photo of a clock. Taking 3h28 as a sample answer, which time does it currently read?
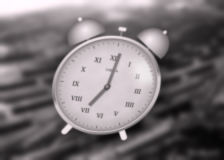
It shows 7h01
